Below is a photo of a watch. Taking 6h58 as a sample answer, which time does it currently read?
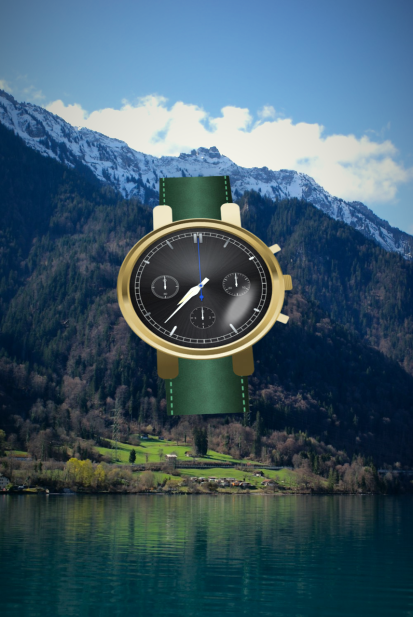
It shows 7h37
